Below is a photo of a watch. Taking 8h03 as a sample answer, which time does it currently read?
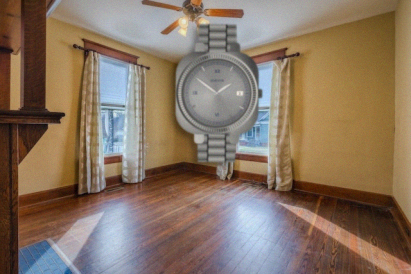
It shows 1h51
